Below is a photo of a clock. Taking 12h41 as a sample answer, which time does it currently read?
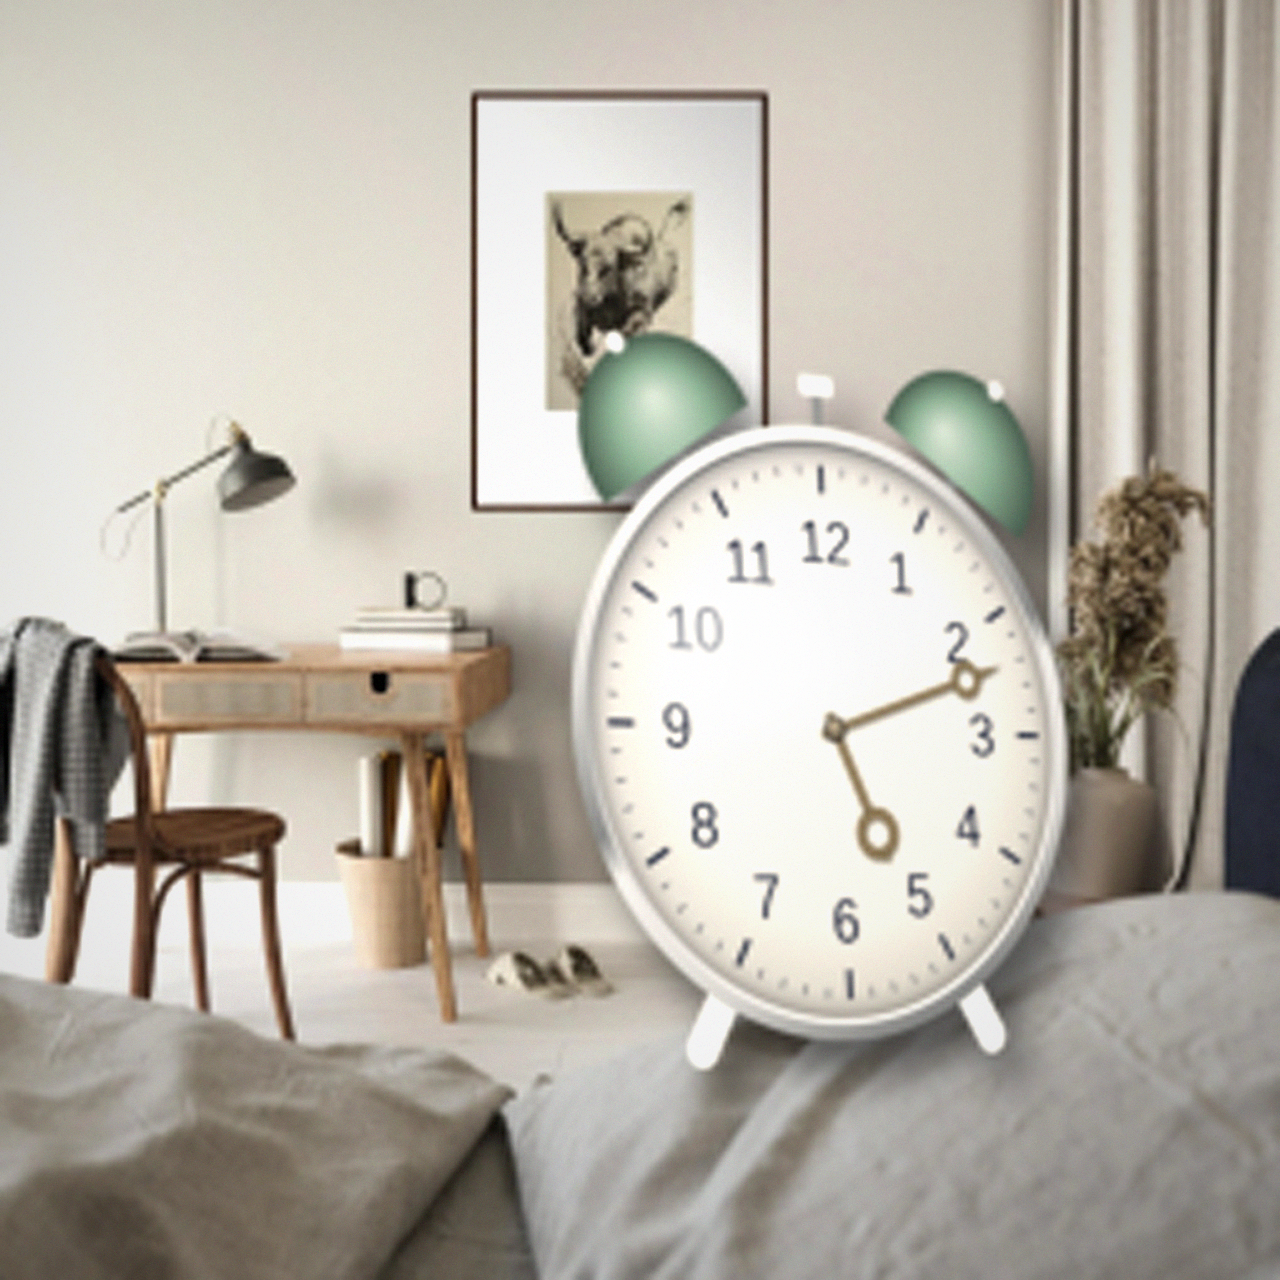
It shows 5h12
